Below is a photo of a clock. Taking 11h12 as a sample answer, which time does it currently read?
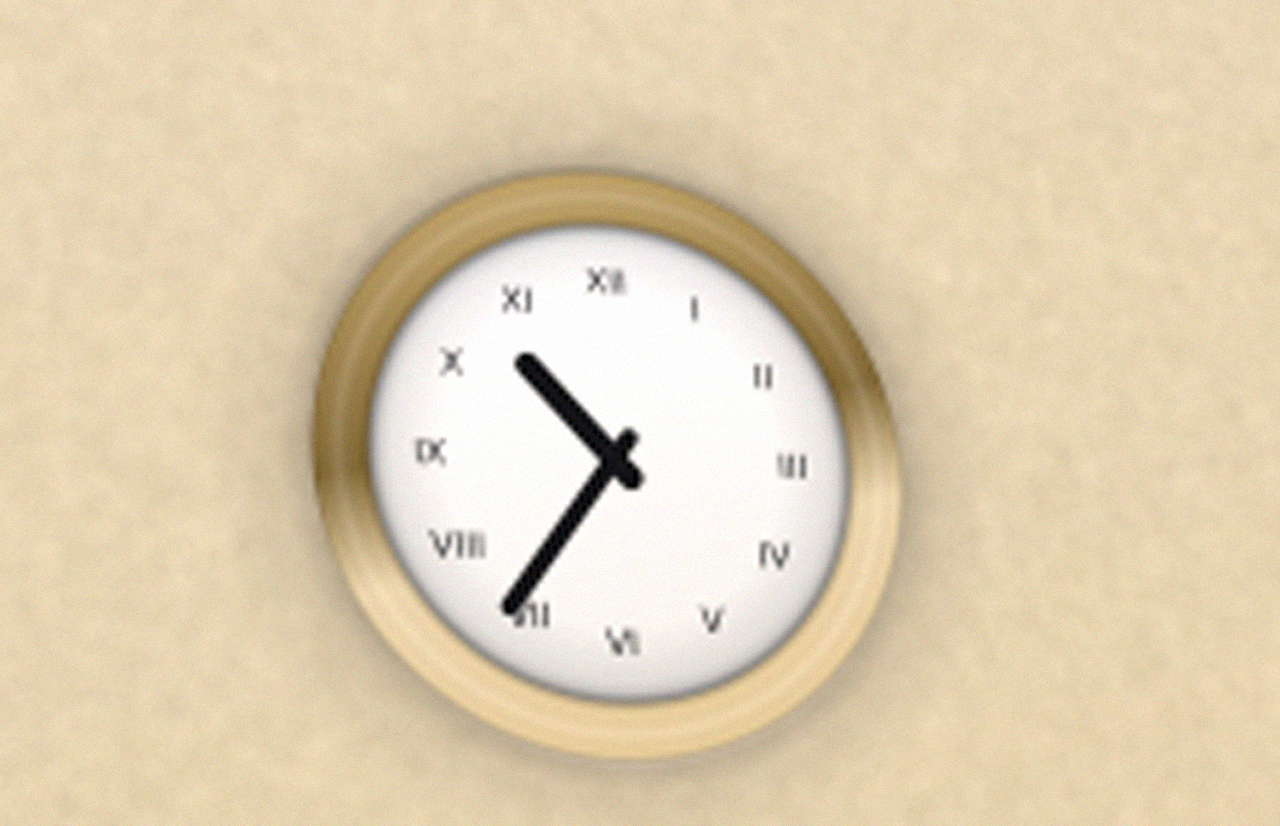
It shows 10h36
